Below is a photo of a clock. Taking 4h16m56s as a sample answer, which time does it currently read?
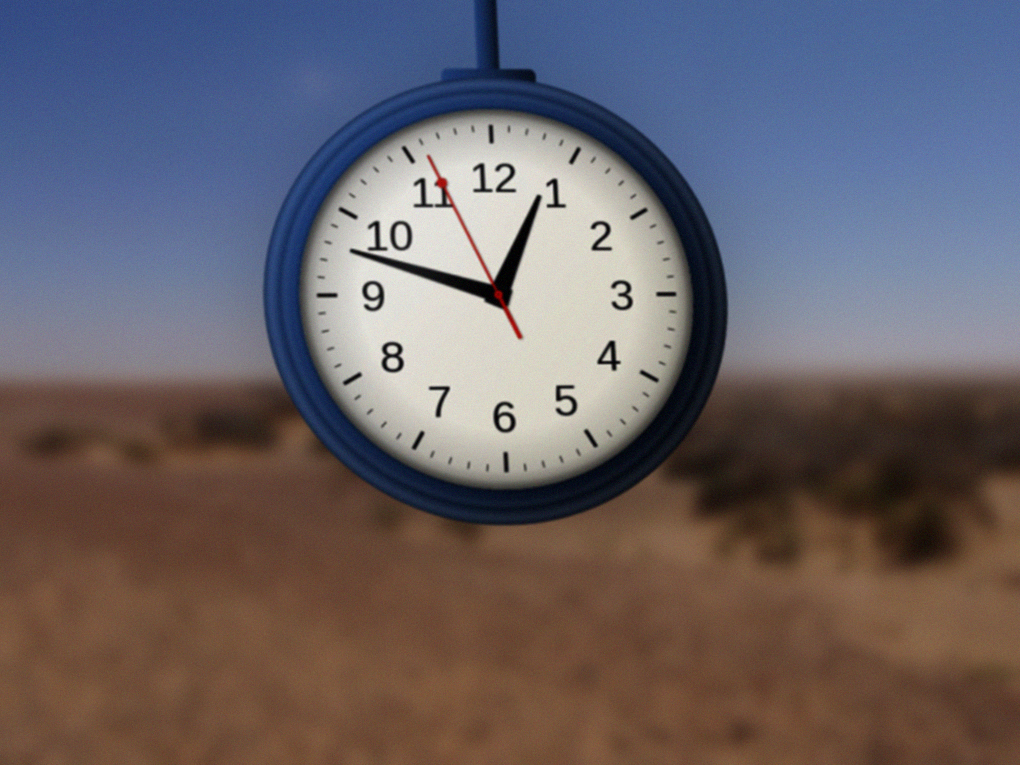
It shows 12h47m56s
